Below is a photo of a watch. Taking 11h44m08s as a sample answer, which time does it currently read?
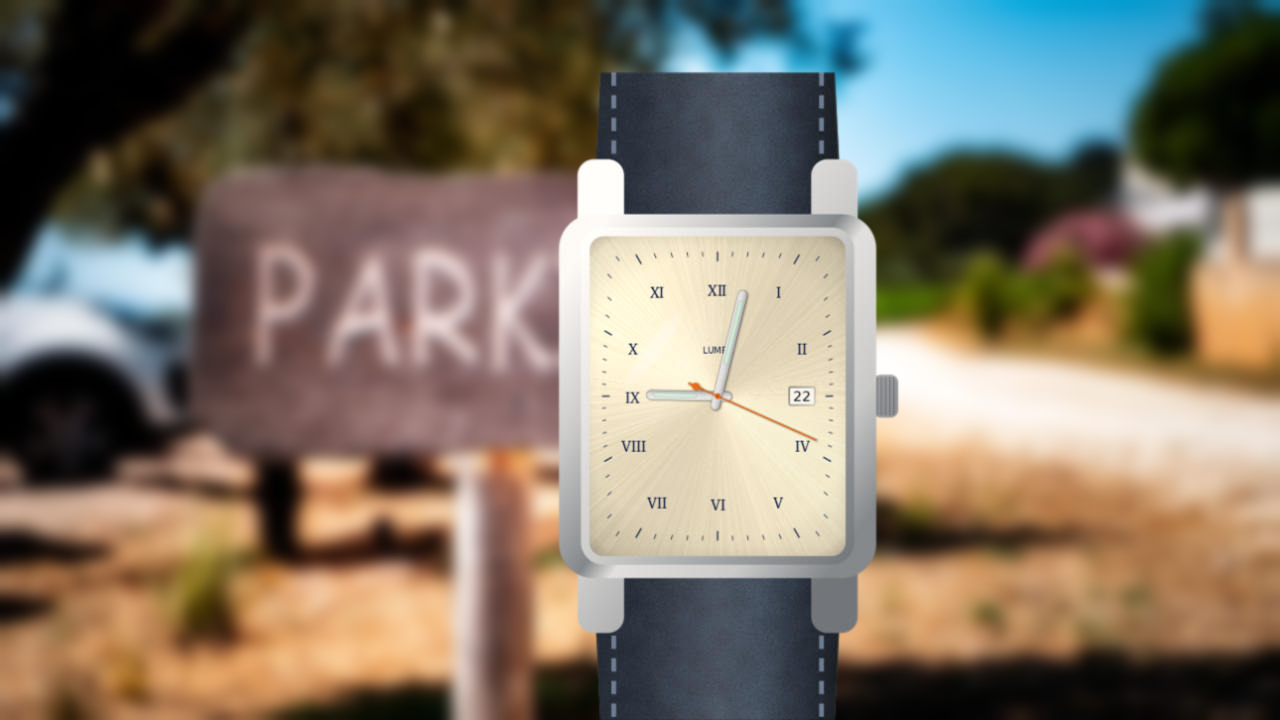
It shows 9h02m19s
